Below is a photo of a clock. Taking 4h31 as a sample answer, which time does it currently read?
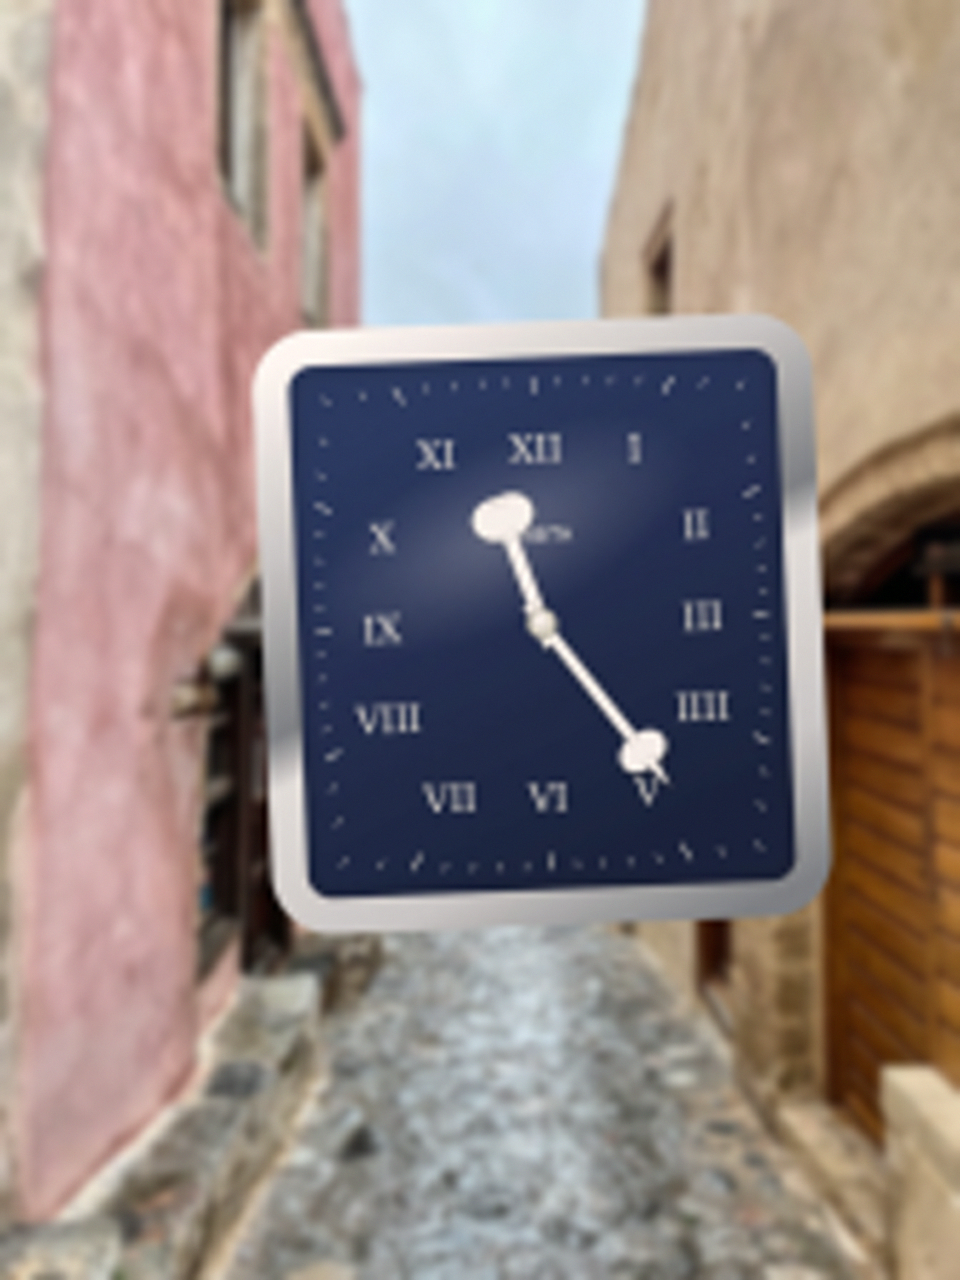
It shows 11h24
